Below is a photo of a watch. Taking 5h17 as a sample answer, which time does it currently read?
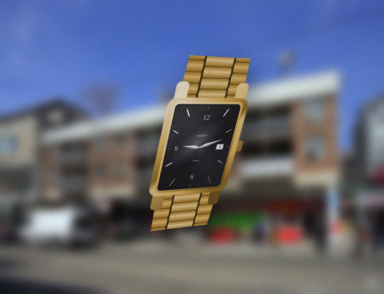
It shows 9h12
